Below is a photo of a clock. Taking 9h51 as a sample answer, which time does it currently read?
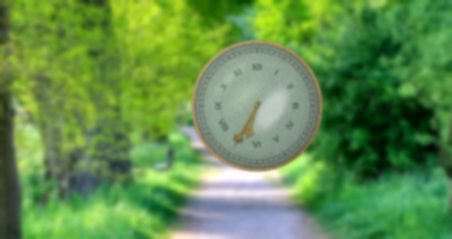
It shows 6h35
